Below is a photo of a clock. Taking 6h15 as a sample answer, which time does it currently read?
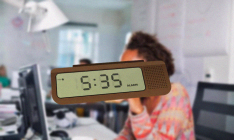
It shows 5h35
